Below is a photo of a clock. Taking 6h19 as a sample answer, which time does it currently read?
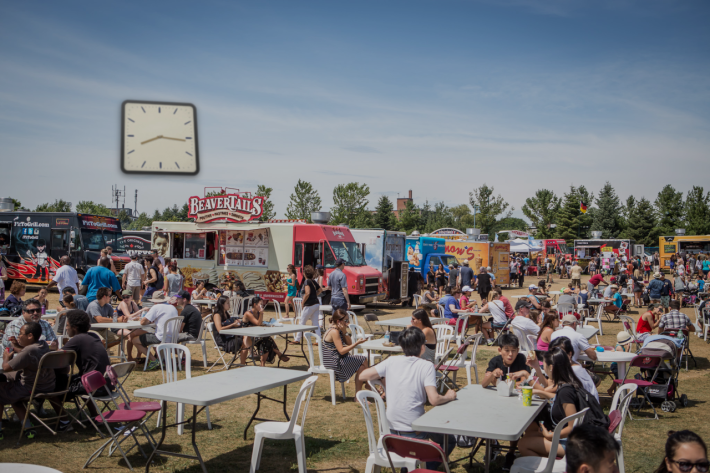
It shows 8h16
